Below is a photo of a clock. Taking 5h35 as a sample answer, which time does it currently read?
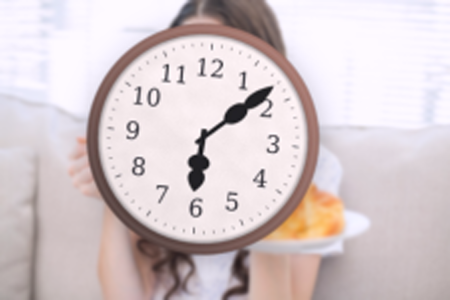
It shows 6h08
